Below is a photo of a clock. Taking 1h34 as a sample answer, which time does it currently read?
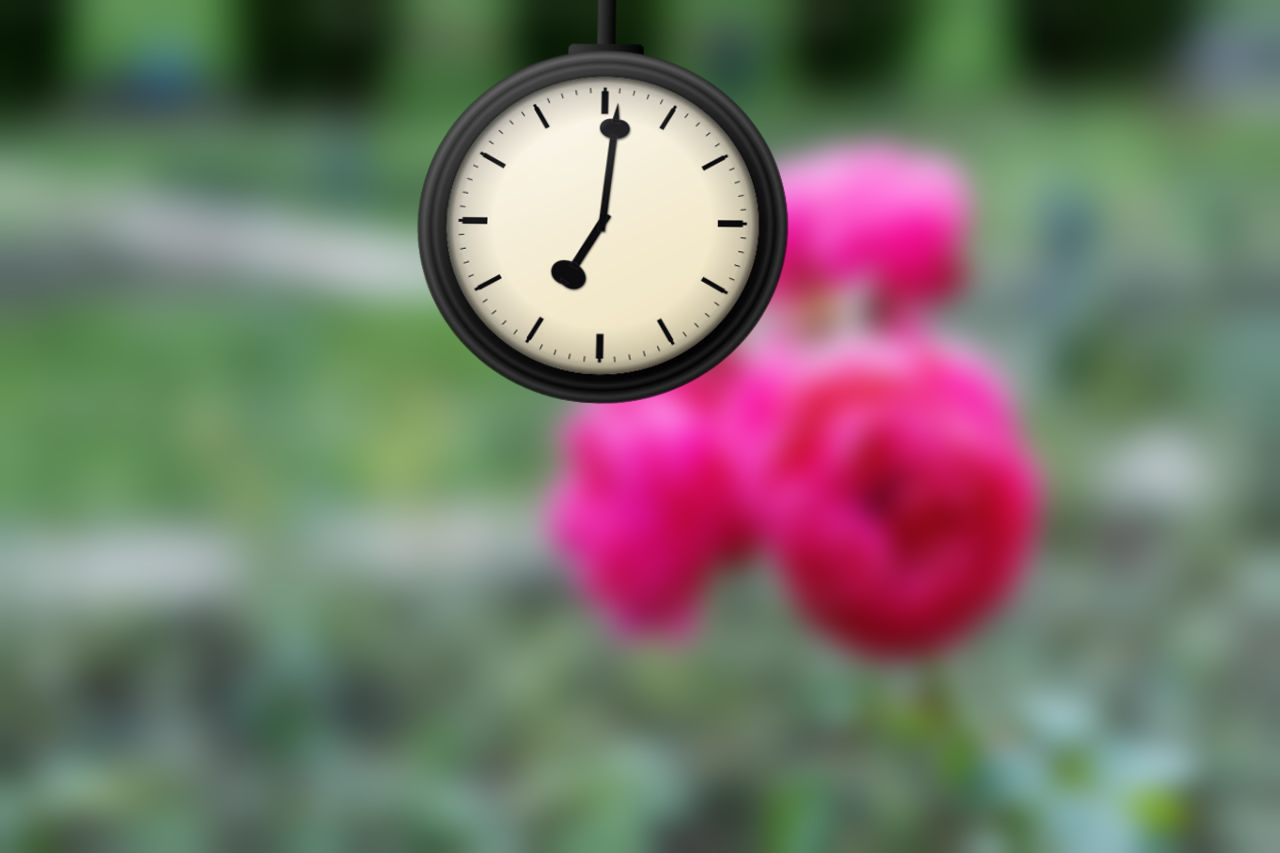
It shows 7h01
